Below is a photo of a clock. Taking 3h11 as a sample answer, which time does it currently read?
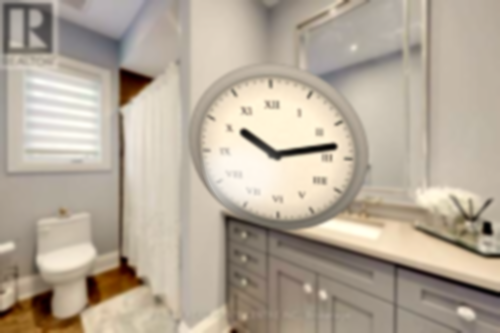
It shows 10h13
